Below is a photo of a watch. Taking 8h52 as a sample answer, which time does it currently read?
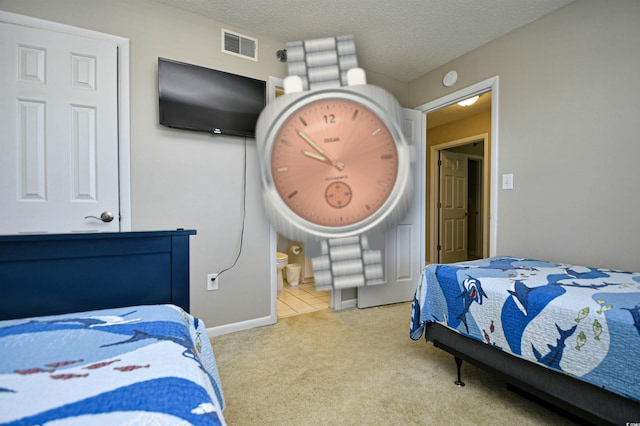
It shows 9h53
